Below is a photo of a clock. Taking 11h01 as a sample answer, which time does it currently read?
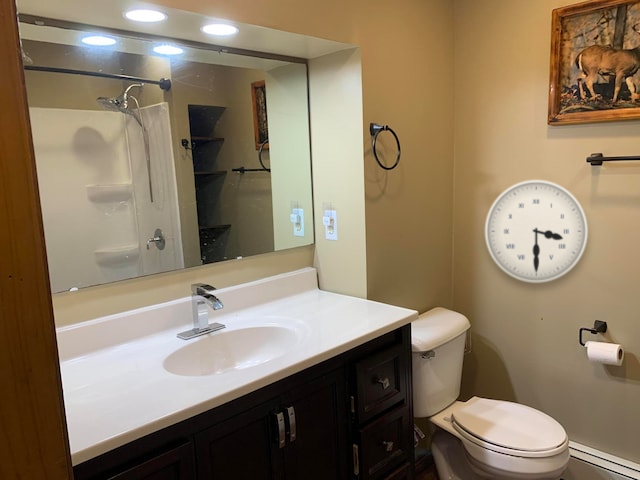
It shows 3h30
